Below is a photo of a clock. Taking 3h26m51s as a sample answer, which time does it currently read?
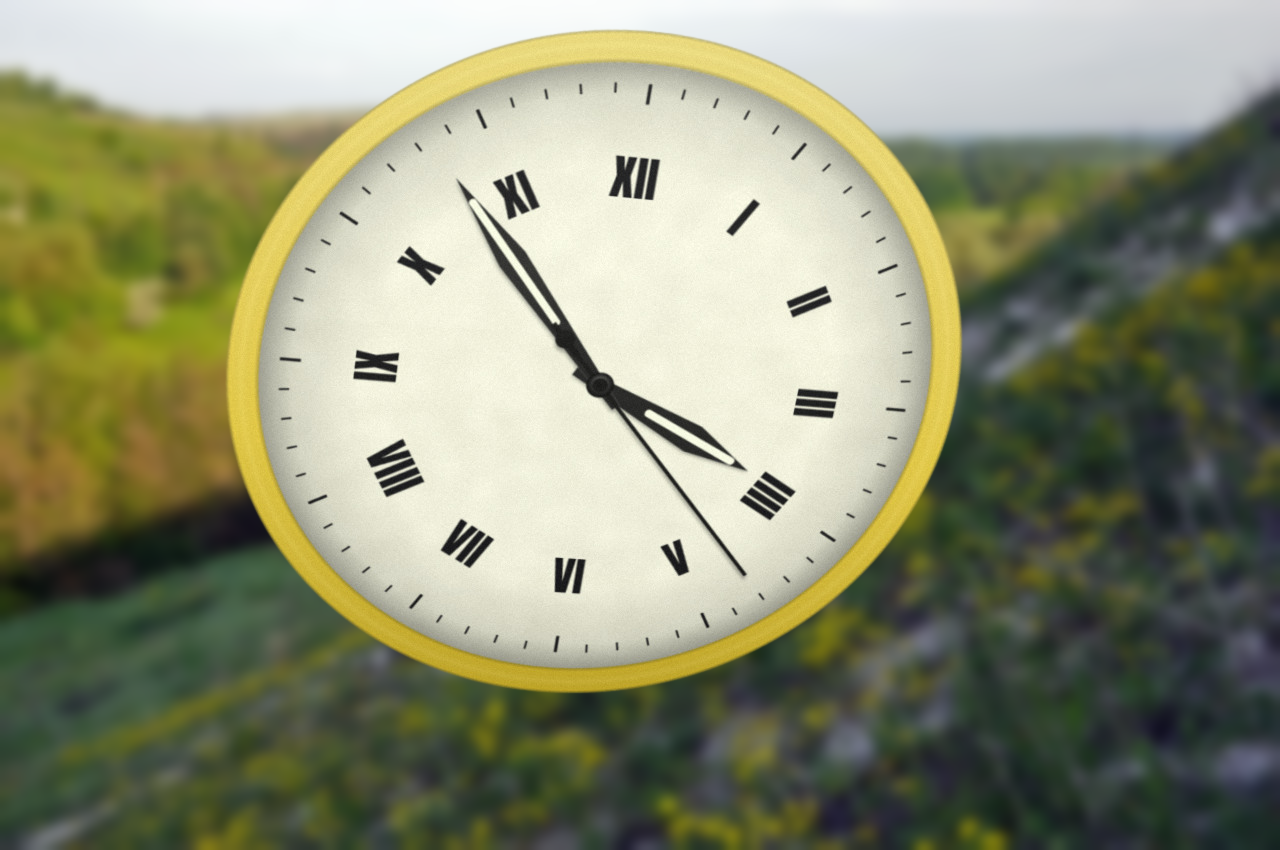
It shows 3h53m23s
